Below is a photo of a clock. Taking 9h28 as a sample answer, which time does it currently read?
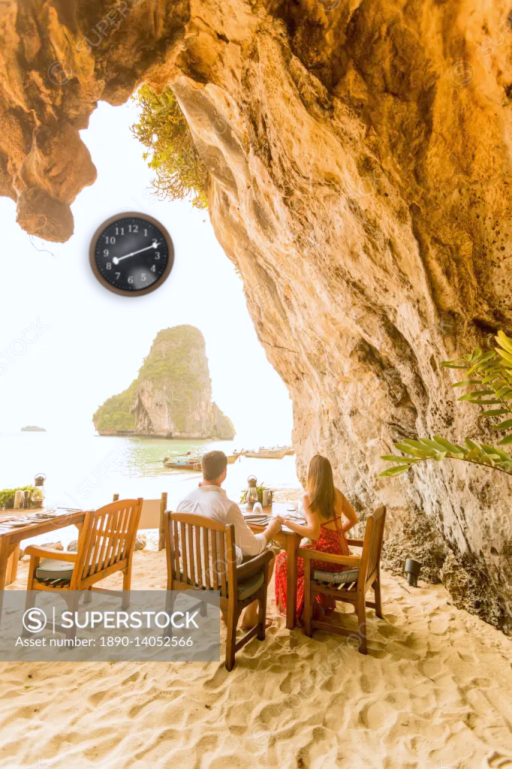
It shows 8h11
